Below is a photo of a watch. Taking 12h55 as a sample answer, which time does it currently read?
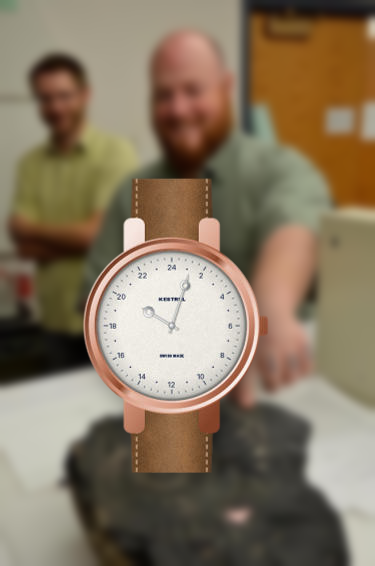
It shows 20h03
